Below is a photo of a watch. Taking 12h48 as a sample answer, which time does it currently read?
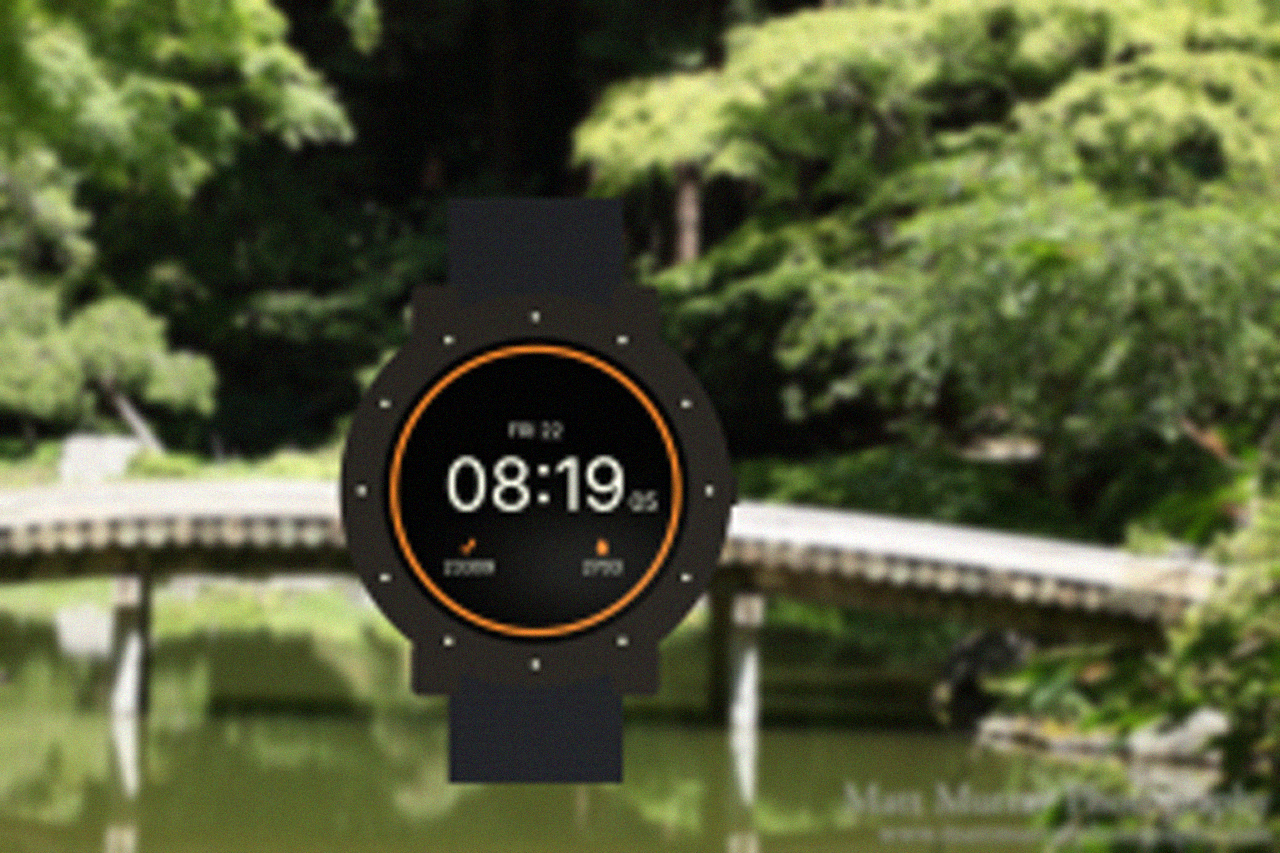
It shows 8h19
